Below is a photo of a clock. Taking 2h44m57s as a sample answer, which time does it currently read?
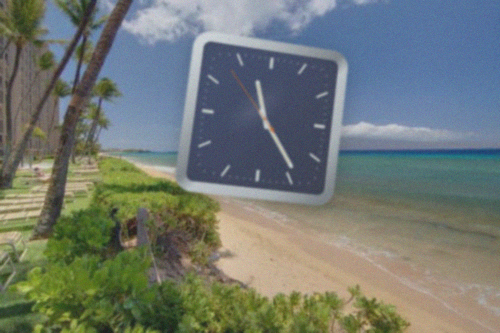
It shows 11h23m53s
